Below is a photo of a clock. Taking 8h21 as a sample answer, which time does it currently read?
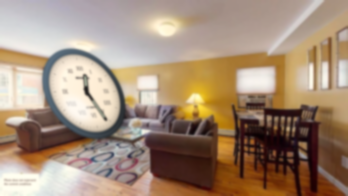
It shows 12h26
